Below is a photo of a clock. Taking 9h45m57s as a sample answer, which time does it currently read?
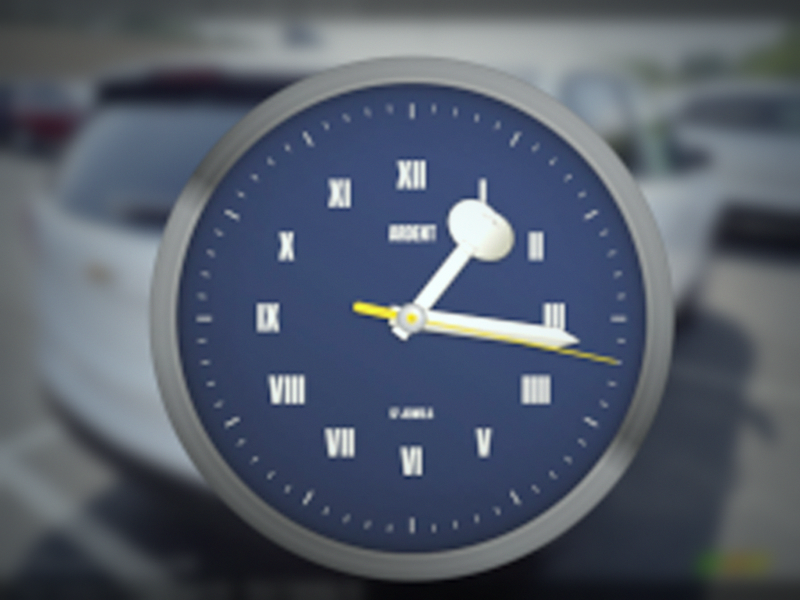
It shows 1h16m17s
